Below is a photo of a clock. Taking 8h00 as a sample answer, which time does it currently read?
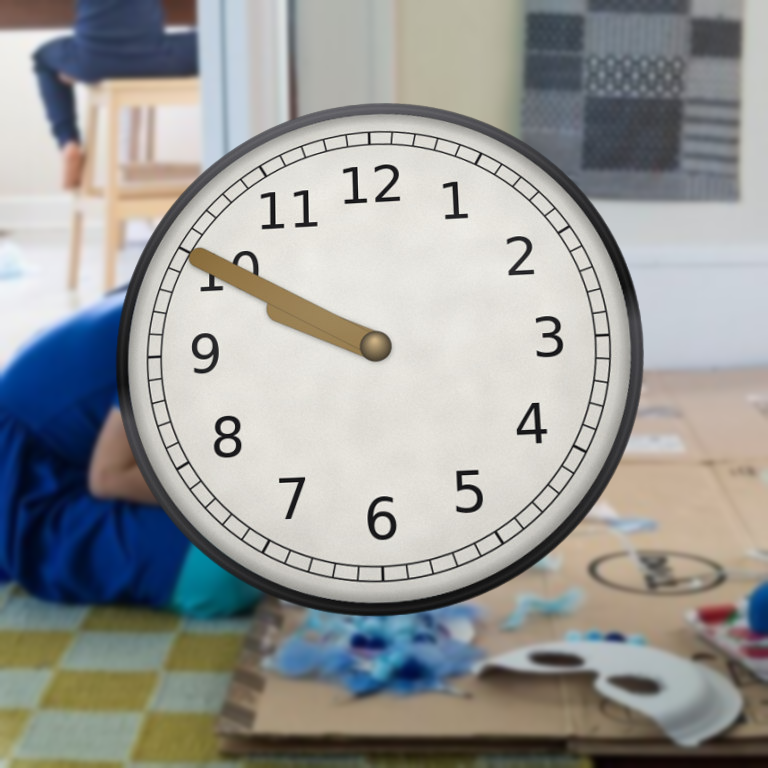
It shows 9h50
